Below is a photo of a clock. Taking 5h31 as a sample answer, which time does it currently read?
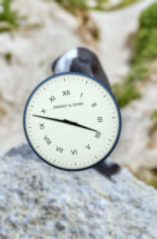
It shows 3h48
